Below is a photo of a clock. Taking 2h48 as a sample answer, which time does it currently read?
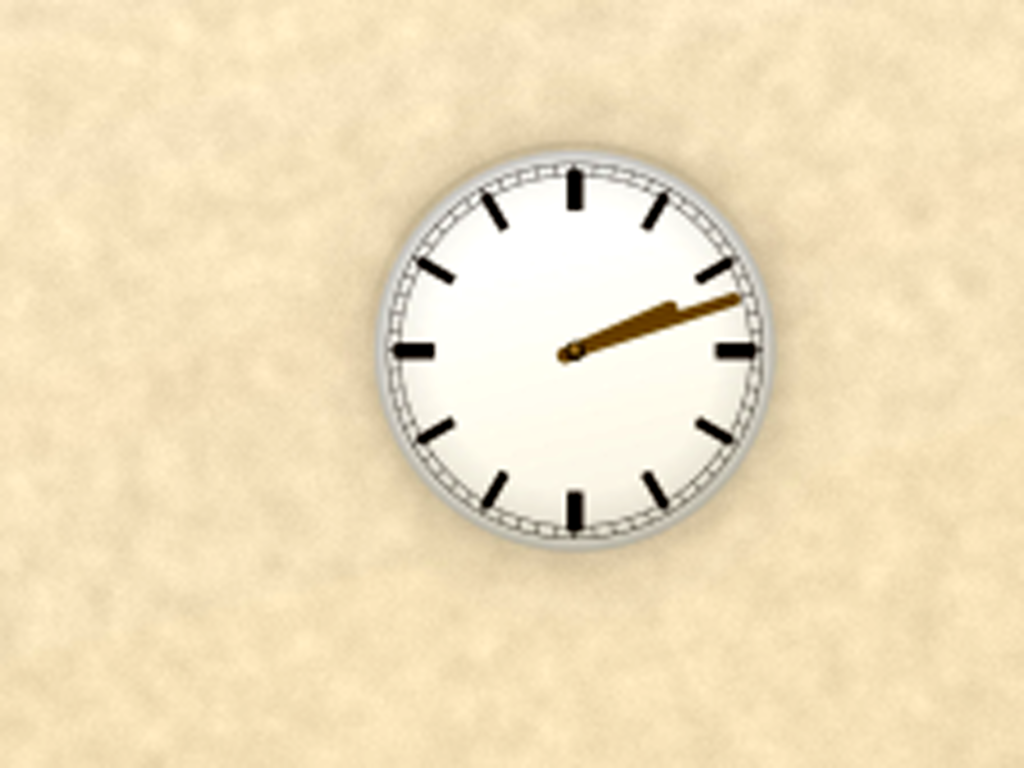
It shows 2h12
